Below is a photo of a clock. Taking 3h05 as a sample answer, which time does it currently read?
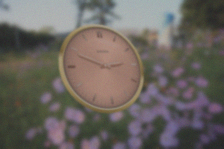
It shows 2h49
